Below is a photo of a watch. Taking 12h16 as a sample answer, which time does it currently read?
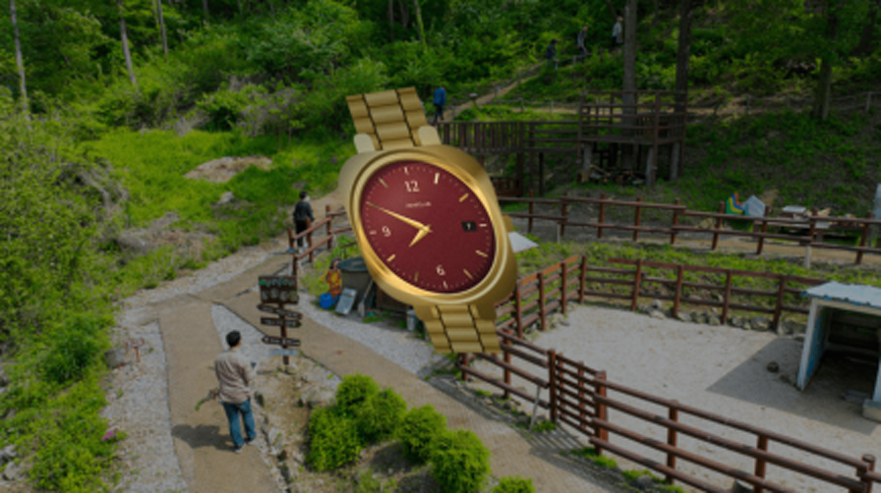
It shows 7h50
